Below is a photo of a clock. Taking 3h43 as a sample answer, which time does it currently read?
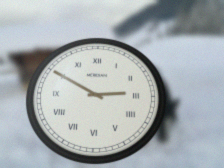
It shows 2h50
